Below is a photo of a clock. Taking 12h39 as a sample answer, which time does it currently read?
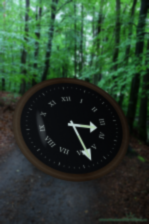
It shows 3h28
